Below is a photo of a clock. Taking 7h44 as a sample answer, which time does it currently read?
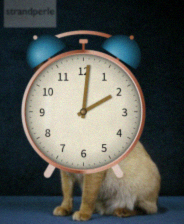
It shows 2h01
